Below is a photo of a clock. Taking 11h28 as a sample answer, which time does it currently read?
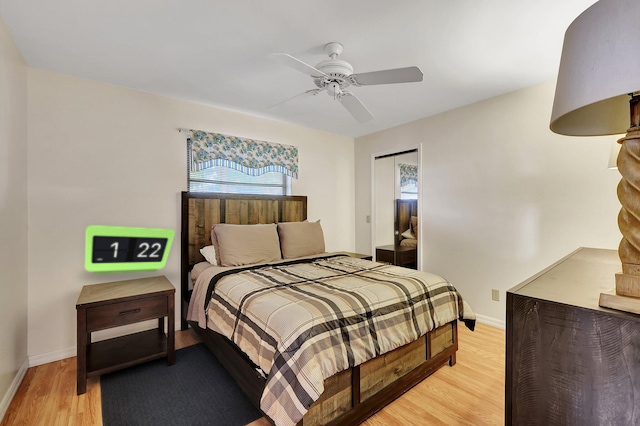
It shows 1h22
